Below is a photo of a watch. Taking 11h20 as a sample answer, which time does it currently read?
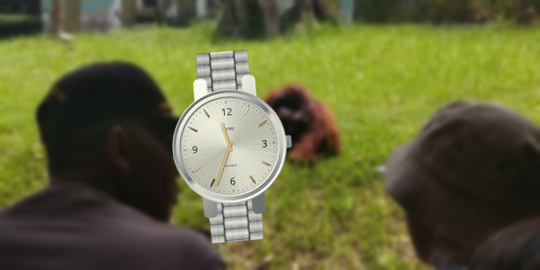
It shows 11h34
